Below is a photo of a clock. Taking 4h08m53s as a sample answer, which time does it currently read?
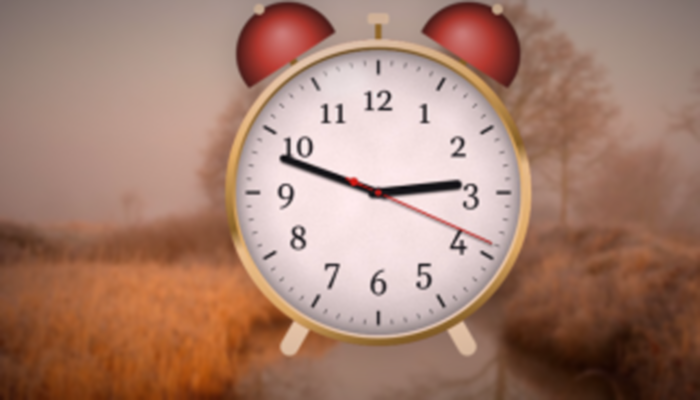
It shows 2h48m19s
